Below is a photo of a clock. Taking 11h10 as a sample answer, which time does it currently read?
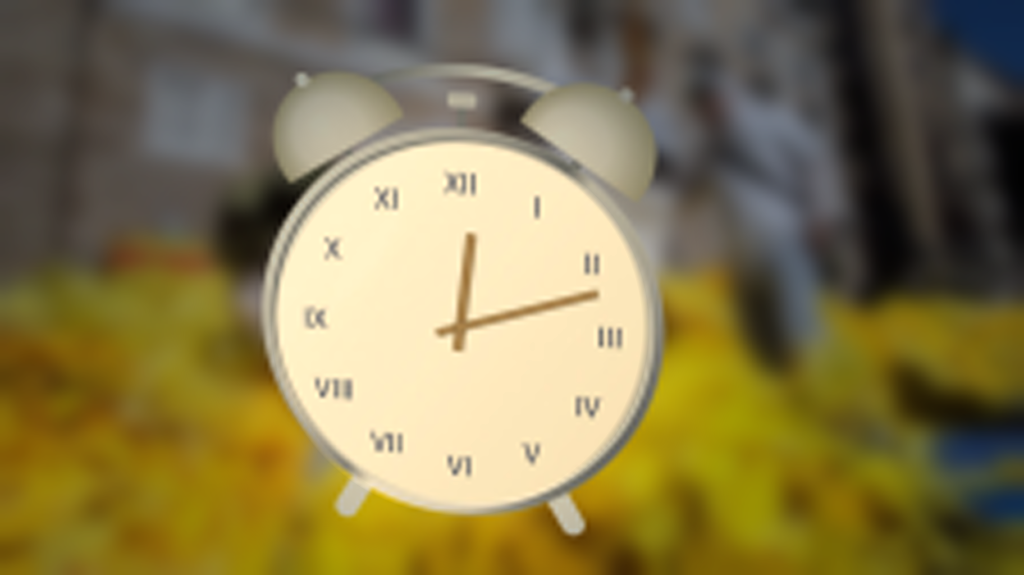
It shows 12h12
